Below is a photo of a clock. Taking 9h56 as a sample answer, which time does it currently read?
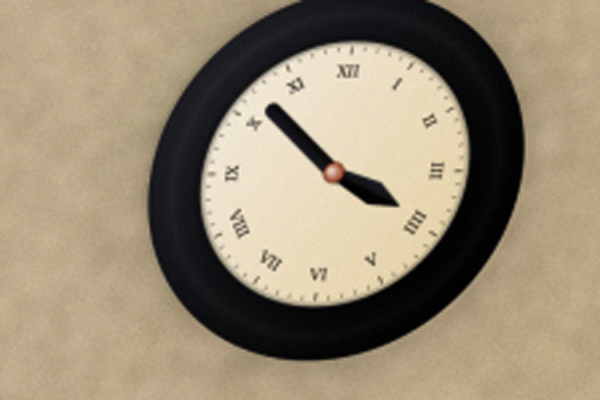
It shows 3h52
